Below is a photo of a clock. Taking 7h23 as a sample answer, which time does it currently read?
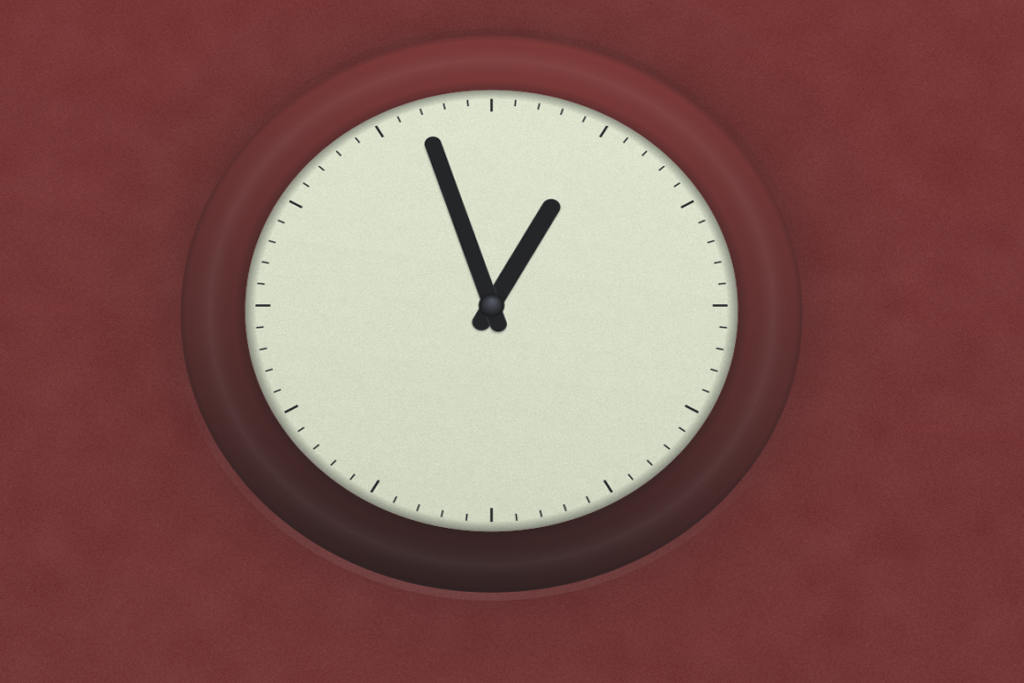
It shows 12h57
